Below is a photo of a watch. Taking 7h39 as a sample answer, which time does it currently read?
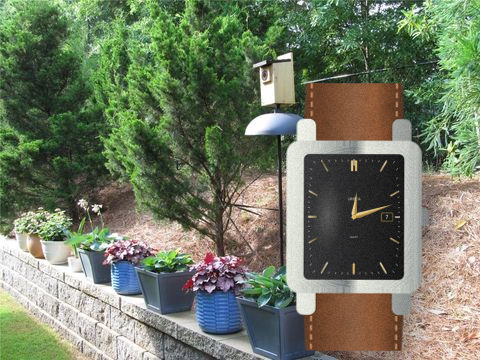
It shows 12h12
